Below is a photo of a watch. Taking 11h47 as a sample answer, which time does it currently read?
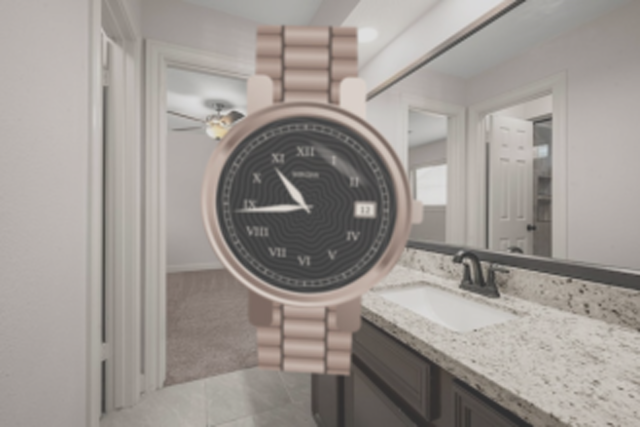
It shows 10h44
